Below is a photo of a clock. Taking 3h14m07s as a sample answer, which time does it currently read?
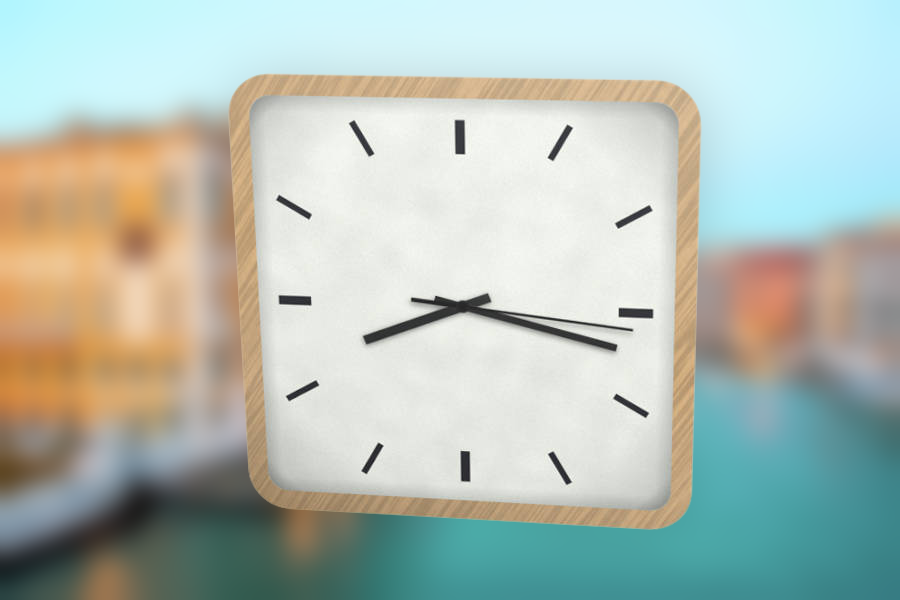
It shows 8h17m16s
